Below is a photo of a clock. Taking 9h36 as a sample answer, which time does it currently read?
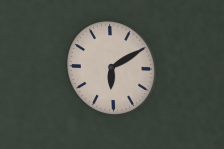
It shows 6h10
